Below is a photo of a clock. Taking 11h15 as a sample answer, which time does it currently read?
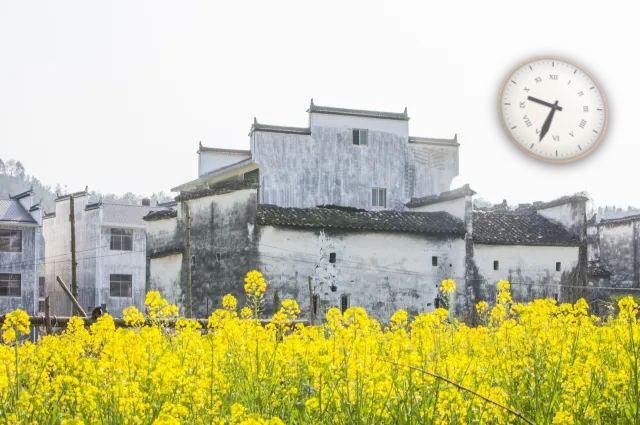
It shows 9h34
